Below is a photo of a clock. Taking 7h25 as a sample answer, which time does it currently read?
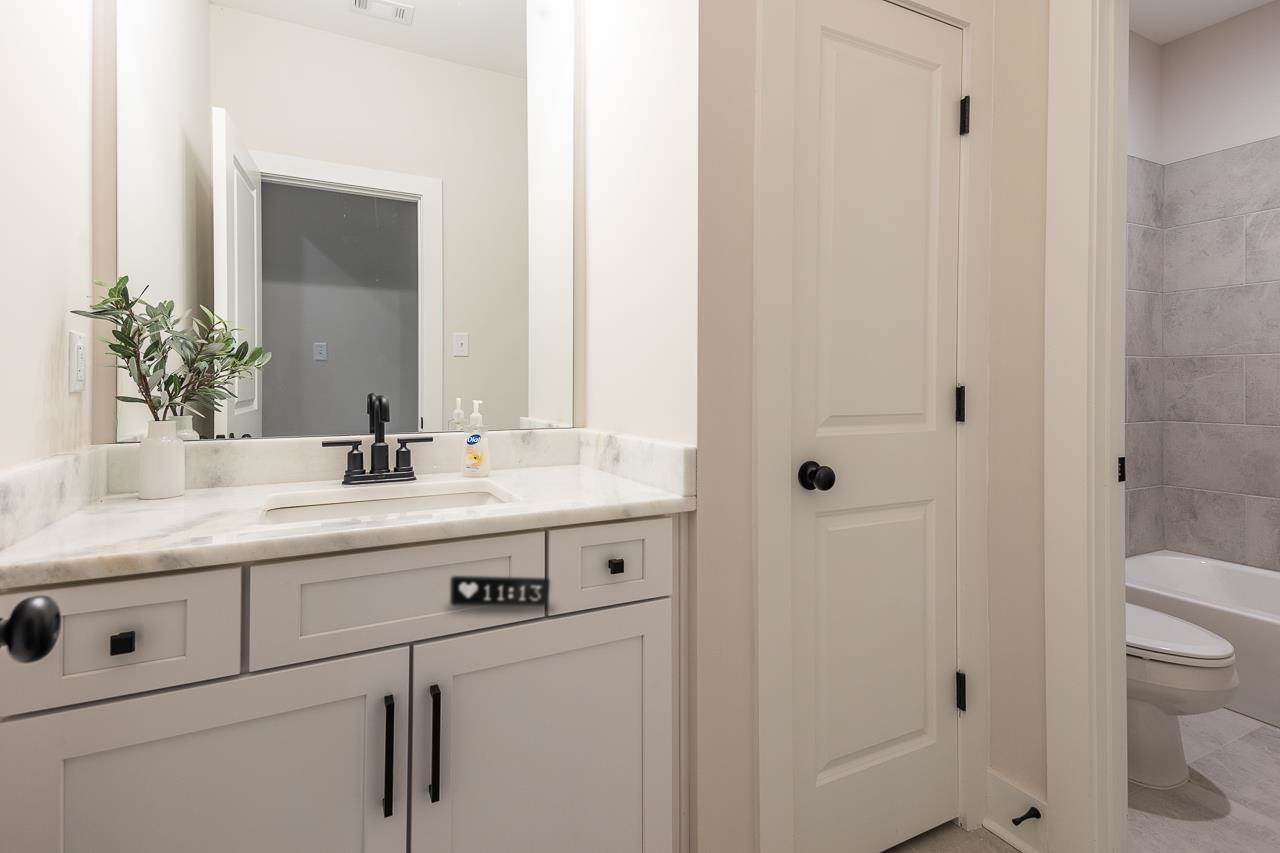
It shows 11h13
